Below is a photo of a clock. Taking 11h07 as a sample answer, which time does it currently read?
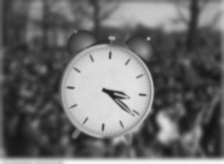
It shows 3h21
